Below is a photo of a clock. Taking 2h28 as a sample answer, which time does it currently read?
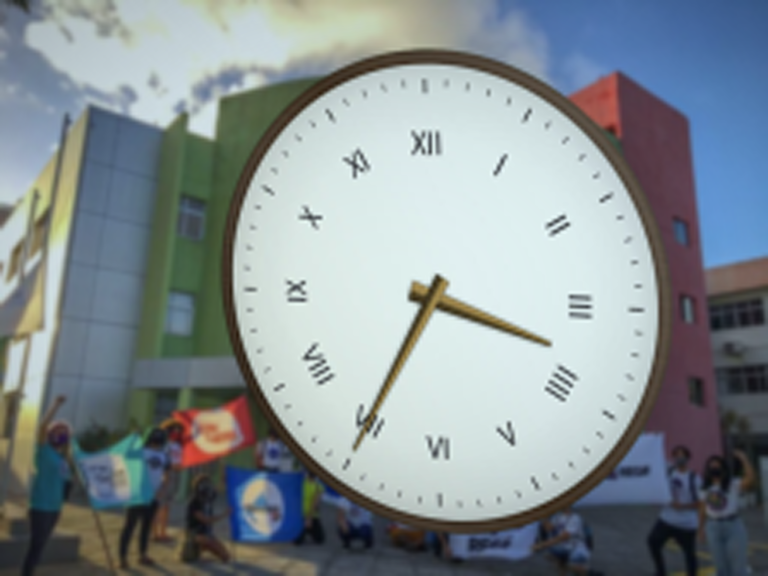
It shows 3h35
